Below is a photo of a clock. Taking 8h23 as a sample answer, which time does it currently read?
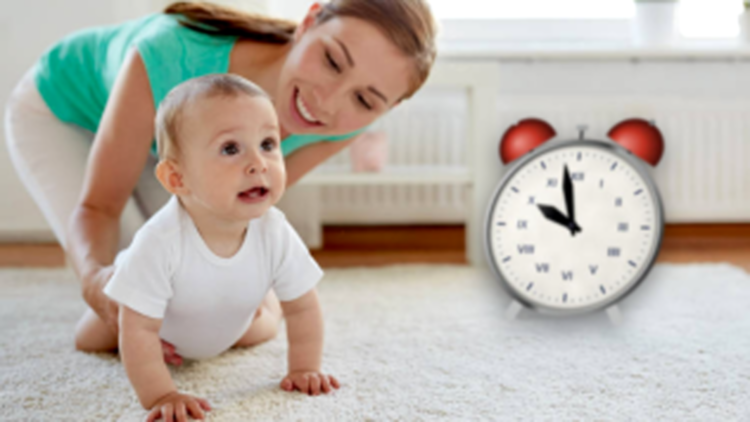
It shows 9h58
